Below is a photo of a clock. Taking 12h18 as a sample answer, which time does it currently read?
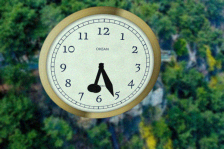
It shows 6h26
